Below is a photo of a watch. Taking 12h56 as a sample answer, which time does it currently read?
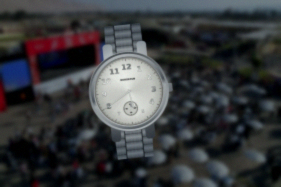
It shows 5h40
